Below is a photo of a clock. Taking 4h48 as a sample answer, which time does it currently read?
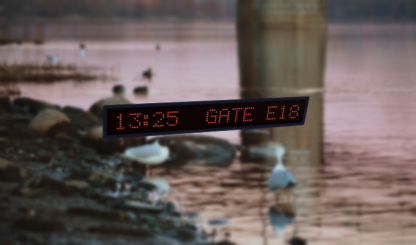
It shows 13h25
